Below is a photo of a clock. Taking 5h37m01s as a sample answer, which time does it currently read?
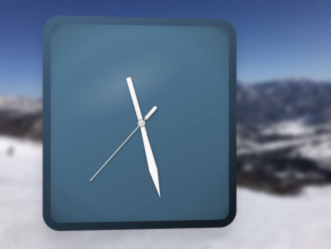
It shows 11h27m37s
